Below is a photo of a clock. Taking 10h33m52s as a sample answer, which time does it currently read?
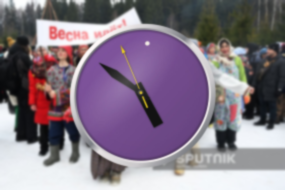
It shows 4h49m55s
